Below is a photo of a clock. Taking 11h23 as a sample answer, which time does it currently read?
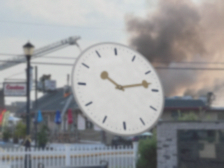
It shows 10h13
